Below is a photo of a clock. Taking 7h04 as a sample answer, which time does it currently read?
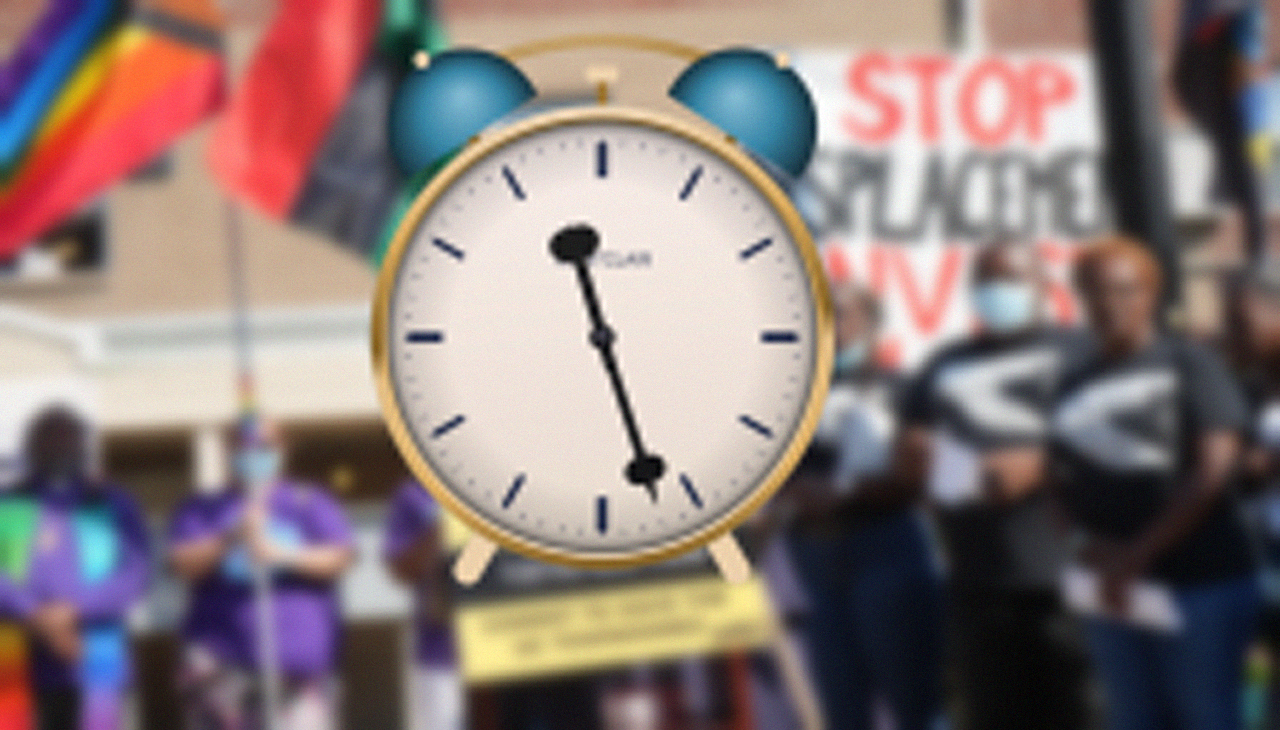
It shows 11h27
